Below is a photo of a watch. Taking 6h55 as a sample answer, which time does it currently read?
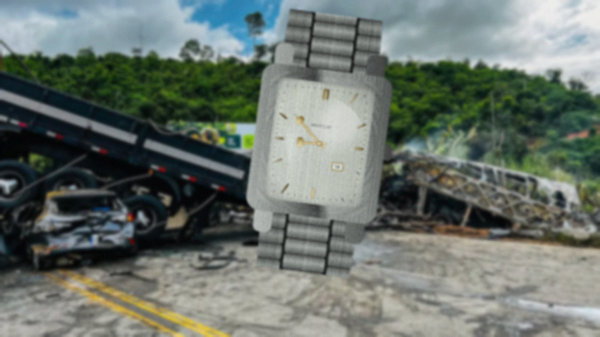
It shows 8h52
